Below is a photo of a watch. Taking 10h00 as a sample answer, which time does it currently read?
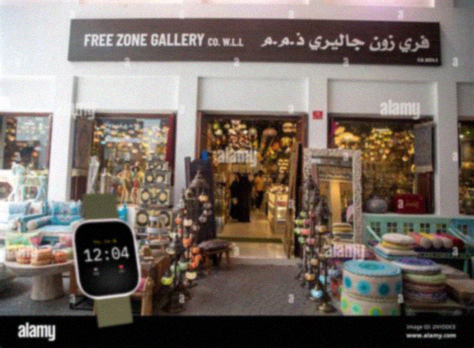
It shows 12h04
